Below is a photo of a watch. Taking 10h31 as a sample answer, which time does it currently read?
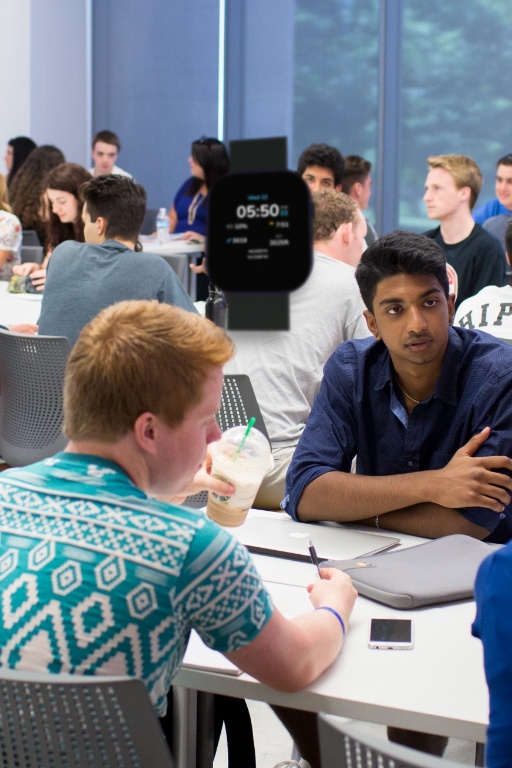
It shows 5h50
